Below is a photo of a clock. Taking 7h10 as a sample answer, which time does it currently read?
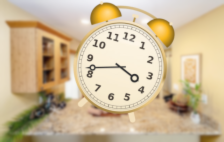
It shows 3h42
